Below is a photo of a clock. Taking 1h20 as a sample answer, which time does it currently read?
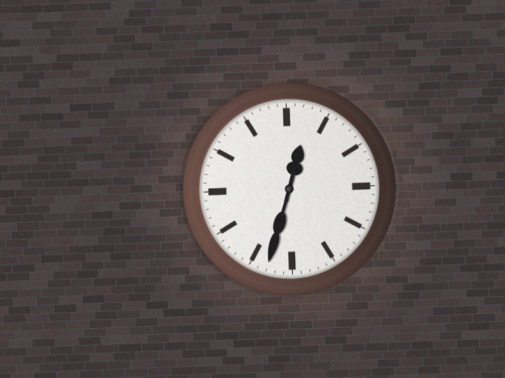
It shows 12h33
